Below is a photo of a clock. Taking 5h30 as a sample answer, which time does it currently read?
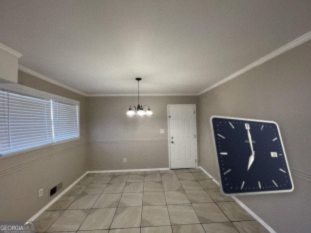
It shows 7h00
